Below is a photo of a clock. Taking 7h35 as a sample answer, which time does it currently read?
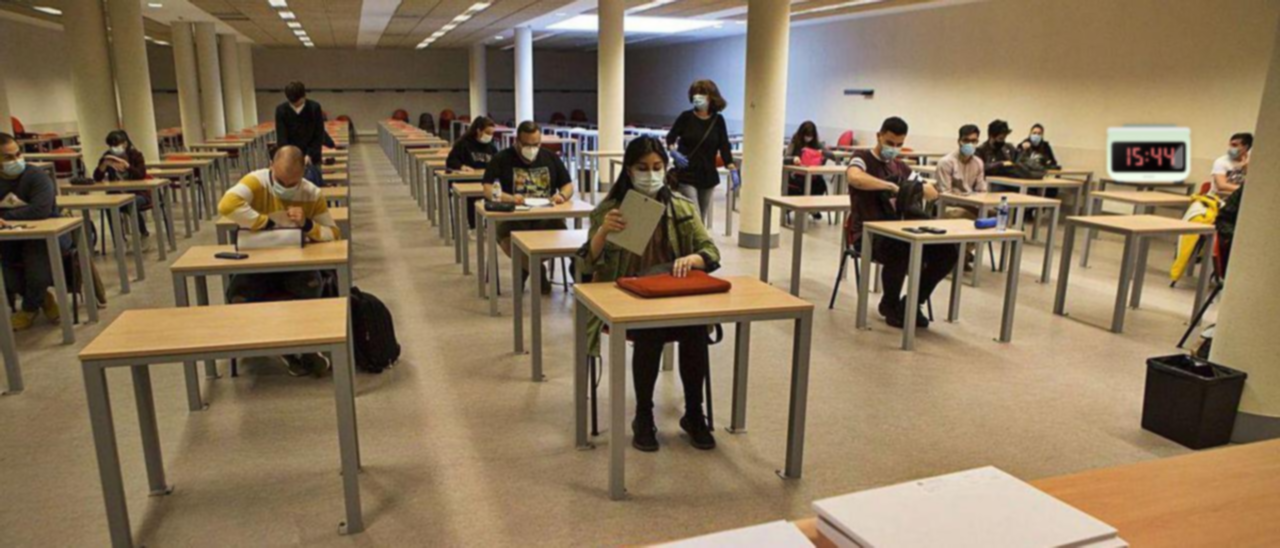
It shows 15h44
